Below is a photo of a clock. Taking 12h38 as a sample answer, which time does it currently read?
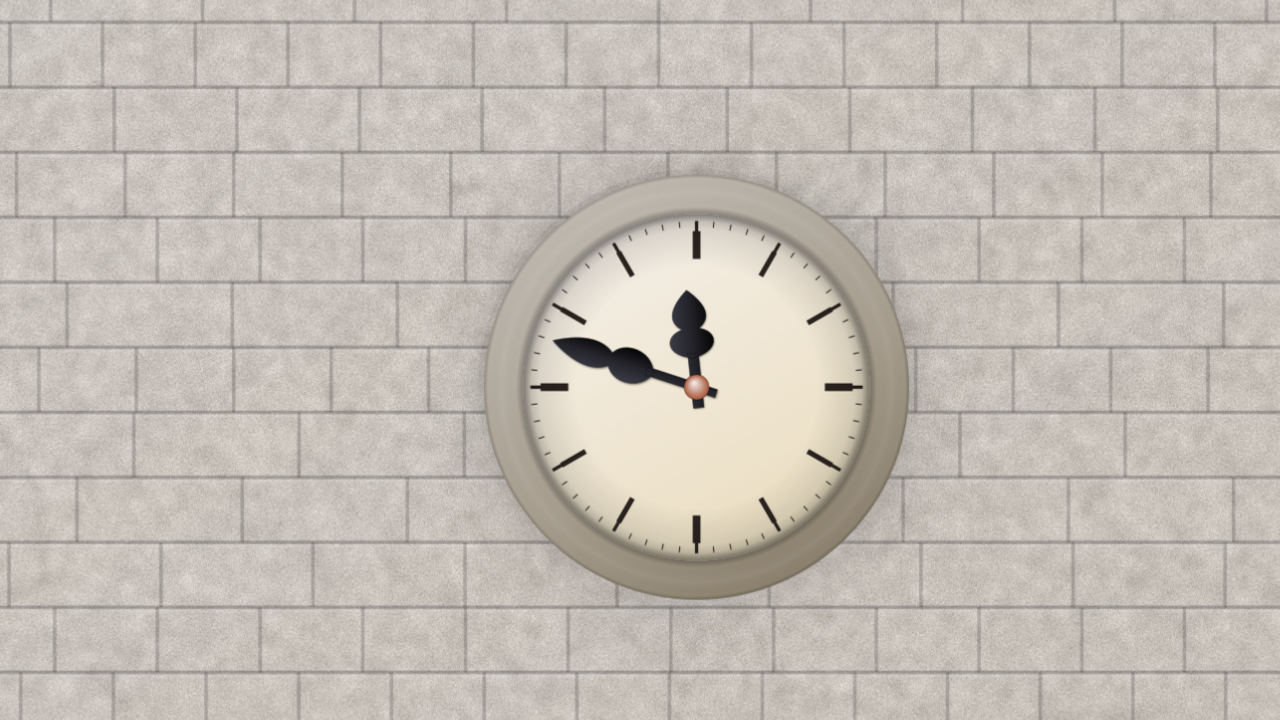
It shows 11h48
